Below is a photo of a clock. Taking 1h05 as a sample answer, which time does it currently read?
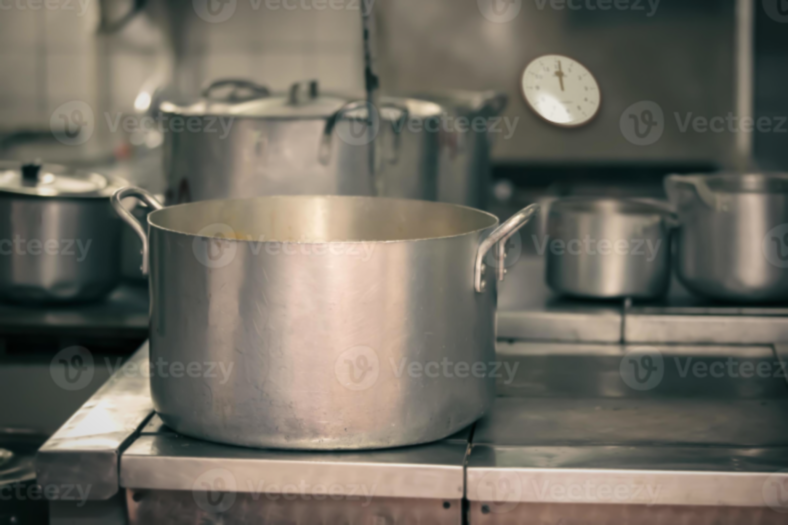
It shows 12h01
